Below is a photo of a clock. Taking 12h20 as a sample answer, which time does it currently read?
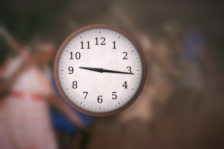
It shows 9h16
